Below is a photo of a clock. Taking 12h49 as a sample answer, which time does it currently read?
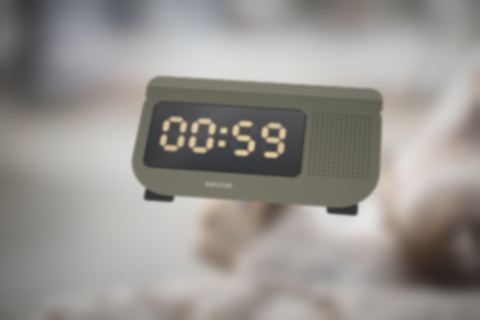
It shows 0h59
